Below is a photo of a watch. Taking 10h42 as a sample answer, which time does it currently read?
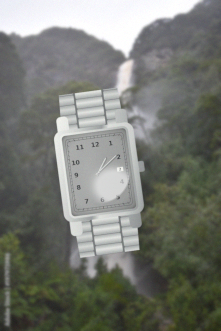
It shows 1h09
